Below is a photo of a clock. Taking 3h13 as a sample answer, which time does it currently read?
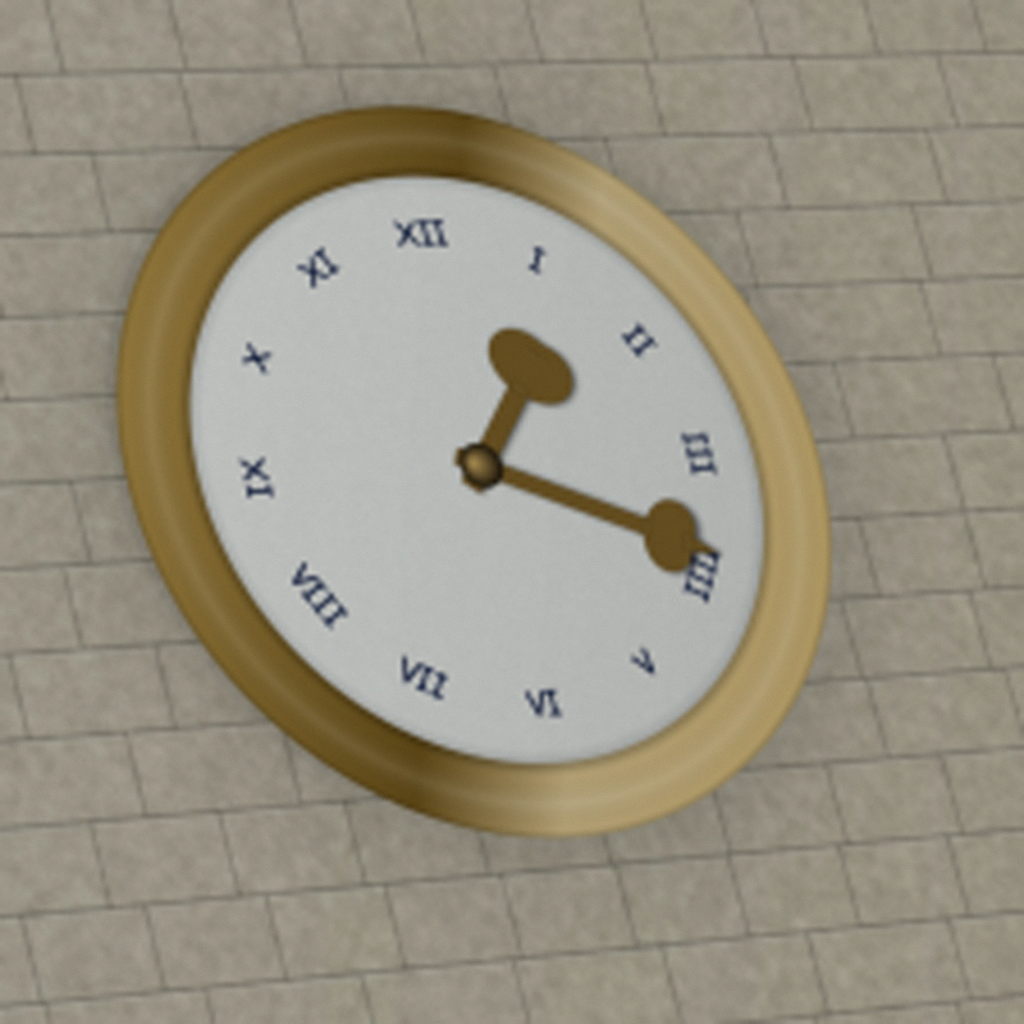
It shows 1h19
